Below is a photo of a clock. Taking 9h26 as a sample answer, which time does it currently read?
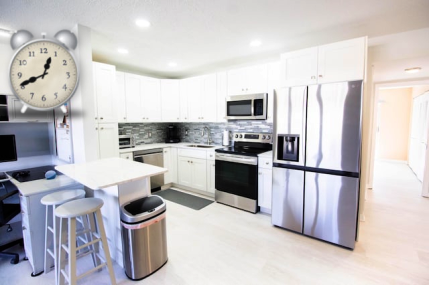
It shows 12h41
